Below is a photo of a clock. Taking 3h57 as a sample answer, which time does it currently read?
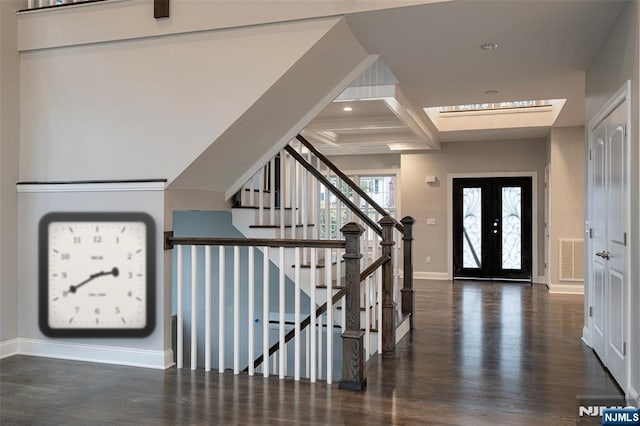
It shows 2h40
